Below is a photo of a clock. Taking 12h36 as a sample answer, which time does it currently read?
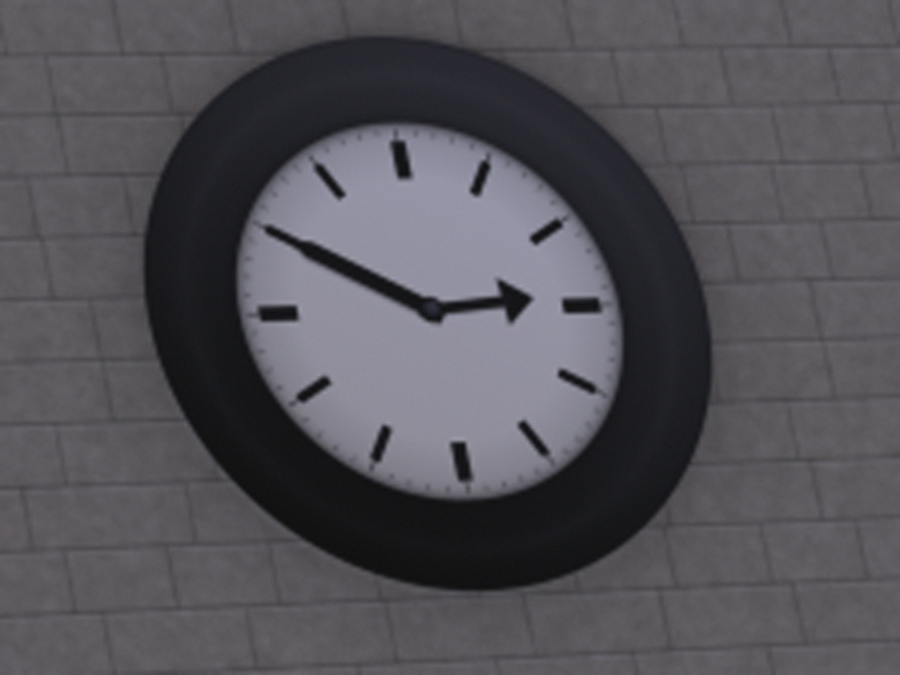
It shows 2h50
